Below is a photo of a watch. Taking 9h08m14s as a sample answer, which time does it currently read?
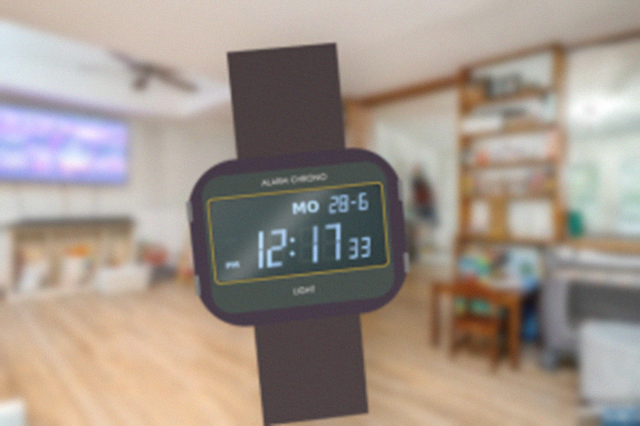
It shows 12h17m33s
